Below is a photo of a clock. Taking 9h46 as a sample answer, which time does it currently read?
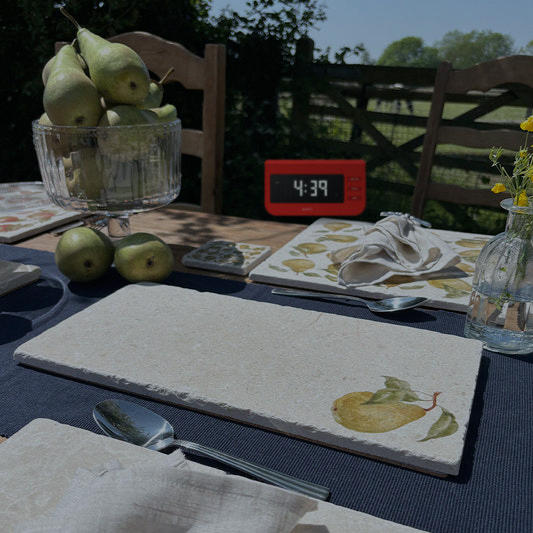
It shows 4h39
